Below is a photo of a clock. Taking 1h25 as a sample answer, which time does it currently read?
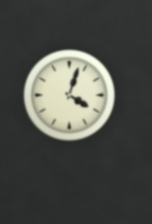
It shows 4h03
